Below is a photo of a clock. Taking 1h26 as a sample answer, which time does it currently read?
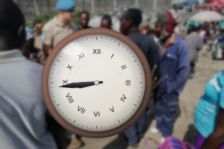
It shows 8h44
